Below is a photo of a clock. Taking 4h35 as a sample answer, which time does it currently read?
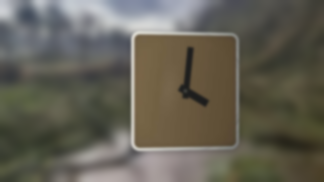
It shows 4h01
